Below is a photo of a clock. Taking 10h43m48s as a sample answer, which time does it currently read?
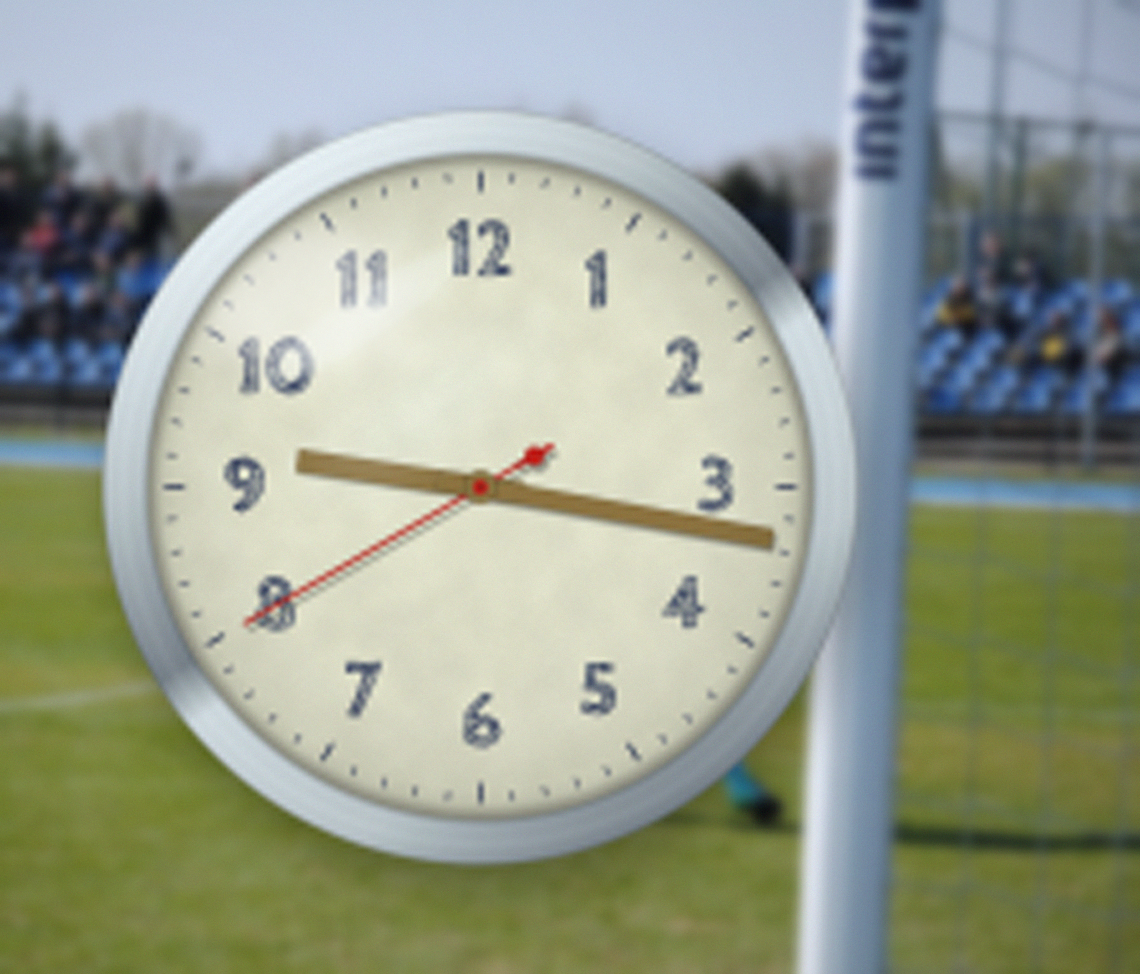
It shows 9h16m40s
